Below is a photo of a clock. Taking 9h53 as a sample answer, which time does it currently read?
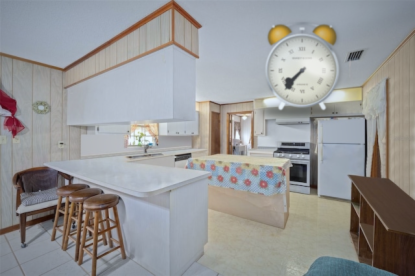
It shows 7h37
